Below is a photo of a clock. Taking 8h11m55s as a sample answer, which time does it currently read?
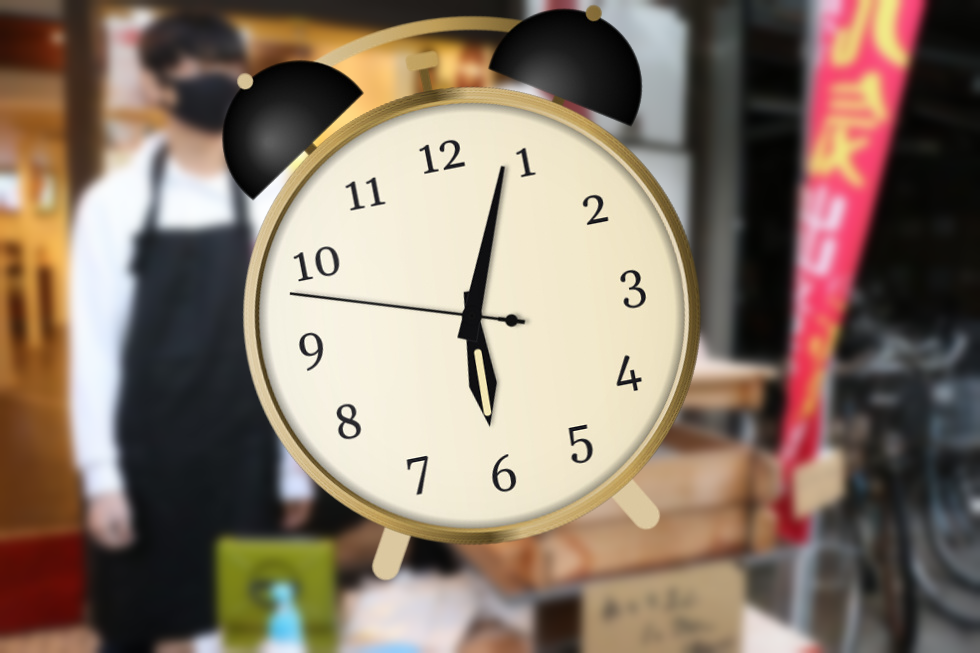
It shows 6h03m48s
